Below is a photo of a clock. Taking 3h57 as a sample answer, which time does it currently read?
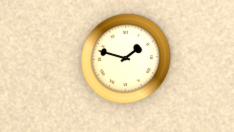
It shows 1h48
